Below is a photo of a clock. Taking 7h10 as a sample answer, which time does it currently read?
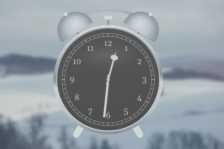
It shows 12h31
